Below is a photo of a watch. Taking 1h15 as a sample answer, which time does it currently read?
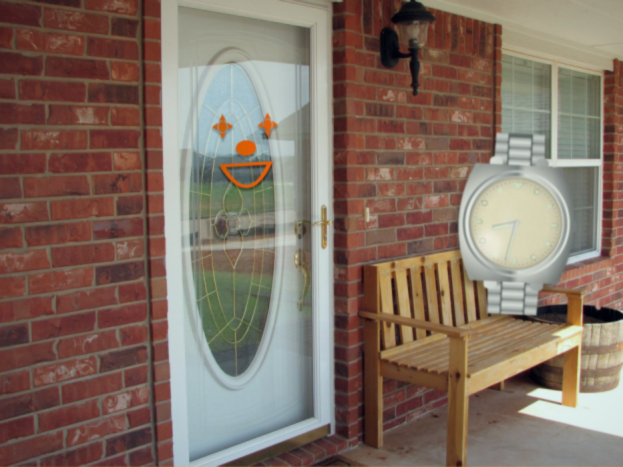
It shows 8h32
